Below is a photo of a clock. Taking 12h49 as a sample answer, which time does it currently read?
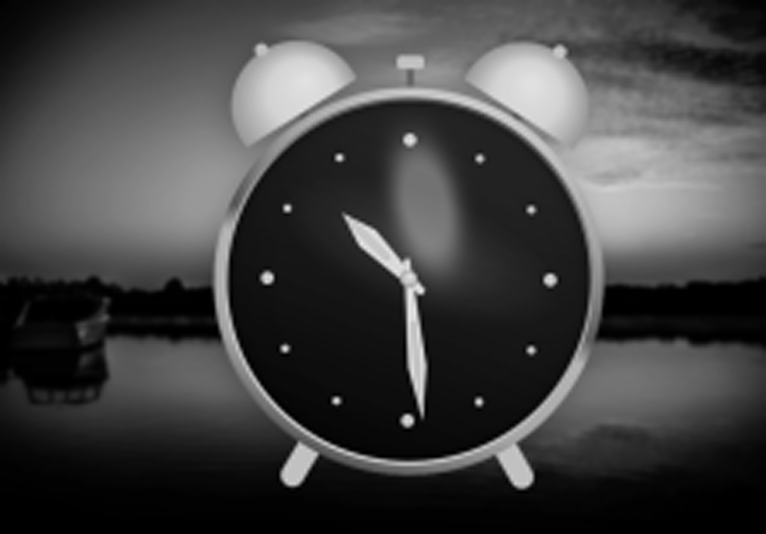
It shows 10h29
